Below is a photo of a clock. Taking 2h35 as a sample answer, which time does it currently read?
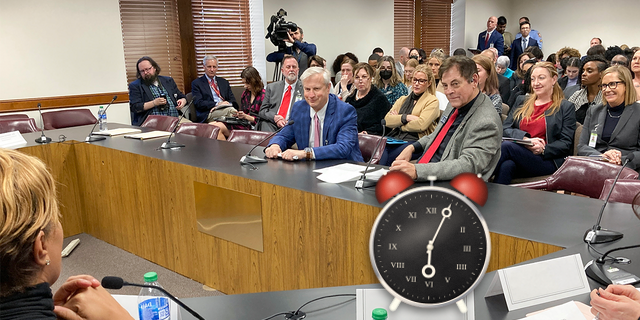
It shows 6h04
